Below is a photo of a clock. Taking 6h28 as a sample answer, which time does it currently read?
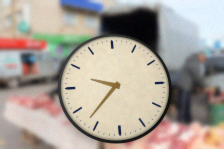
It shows 9h37
